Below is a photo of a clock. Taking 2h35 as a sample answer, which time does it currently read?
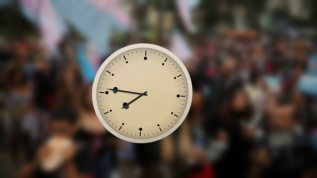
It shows 7h46
